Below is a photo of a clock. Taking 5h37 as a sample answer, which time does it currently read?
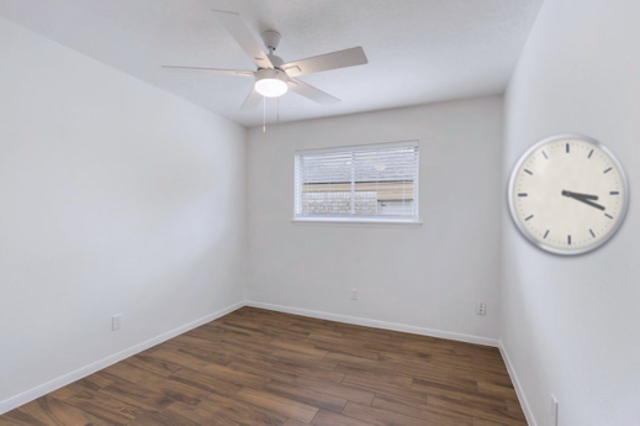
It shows 3h19
